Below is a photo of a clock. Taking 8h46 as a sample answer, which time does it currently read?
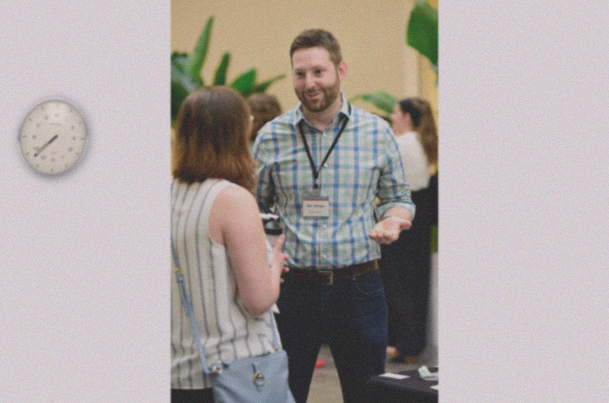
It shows 7h38
